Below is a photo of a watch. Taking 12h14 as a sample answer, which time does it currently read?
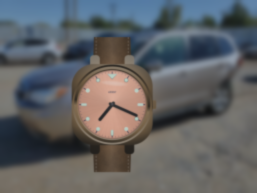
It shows 7h19
